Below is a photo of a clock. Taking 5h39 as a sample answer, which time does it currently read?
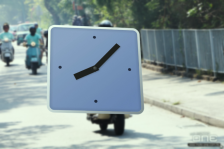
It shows 8h07
